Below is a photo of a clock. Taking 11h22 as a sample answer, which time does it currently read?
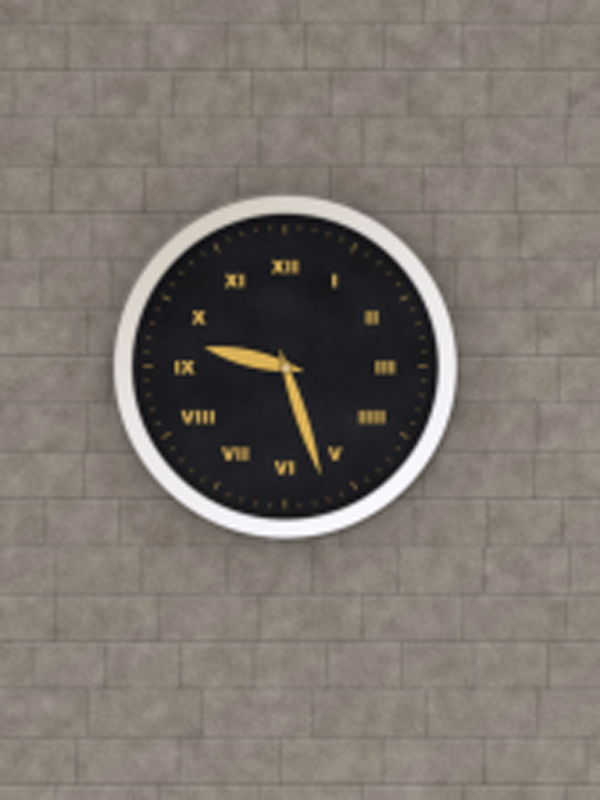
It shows 9h27
